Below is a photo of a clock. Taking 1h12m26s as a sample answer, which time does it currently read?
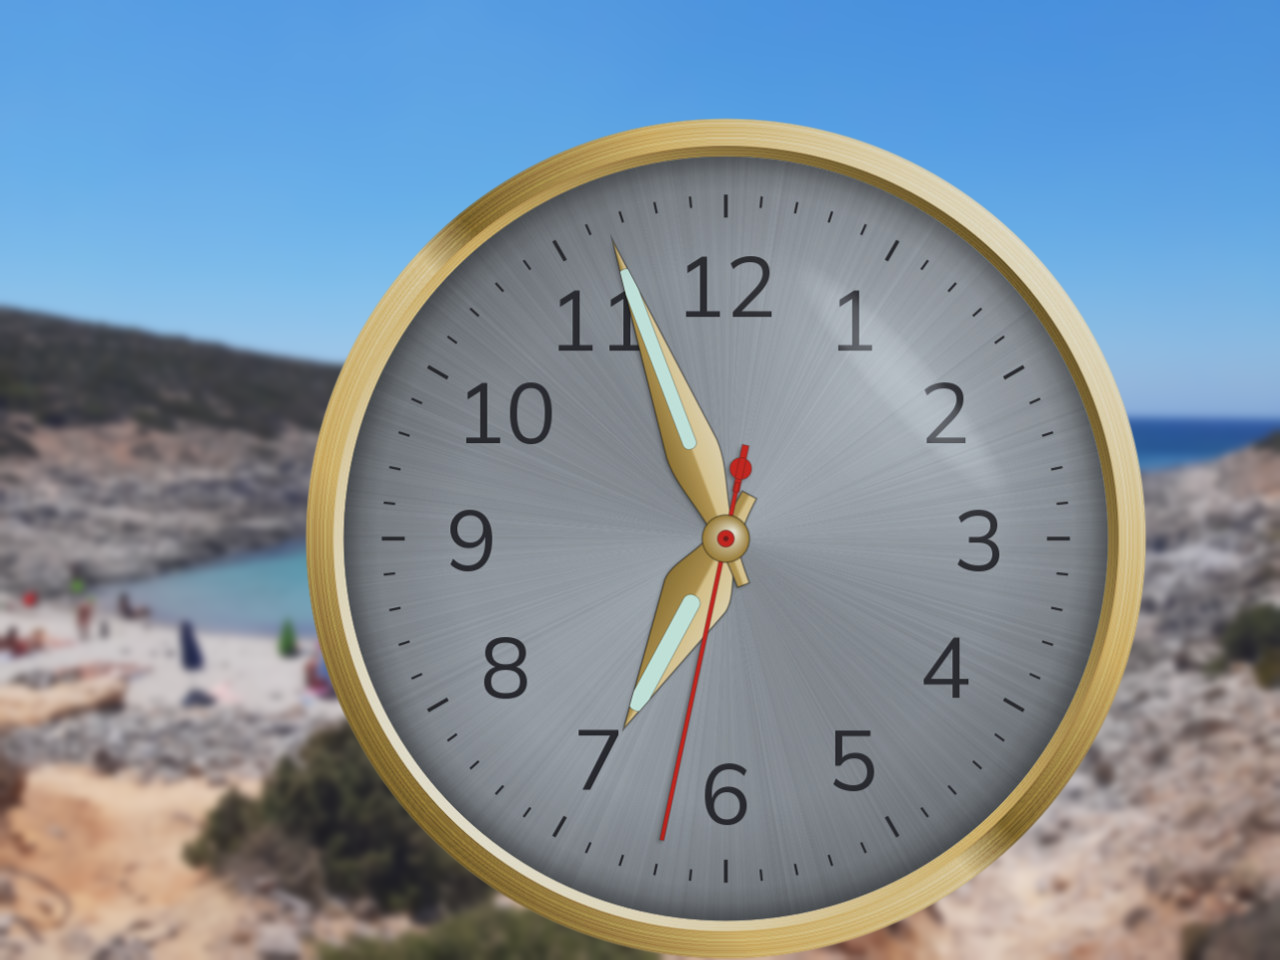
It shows 6h56m32s
